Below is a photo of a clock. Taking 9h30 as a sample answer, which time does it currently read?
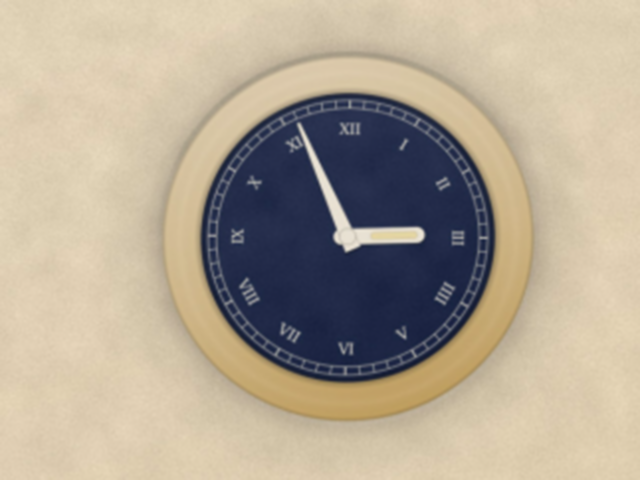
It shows 2h56
